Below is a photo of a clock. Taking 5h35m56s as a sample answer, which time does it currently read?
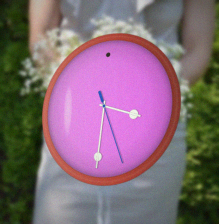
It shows 3h30m26s
